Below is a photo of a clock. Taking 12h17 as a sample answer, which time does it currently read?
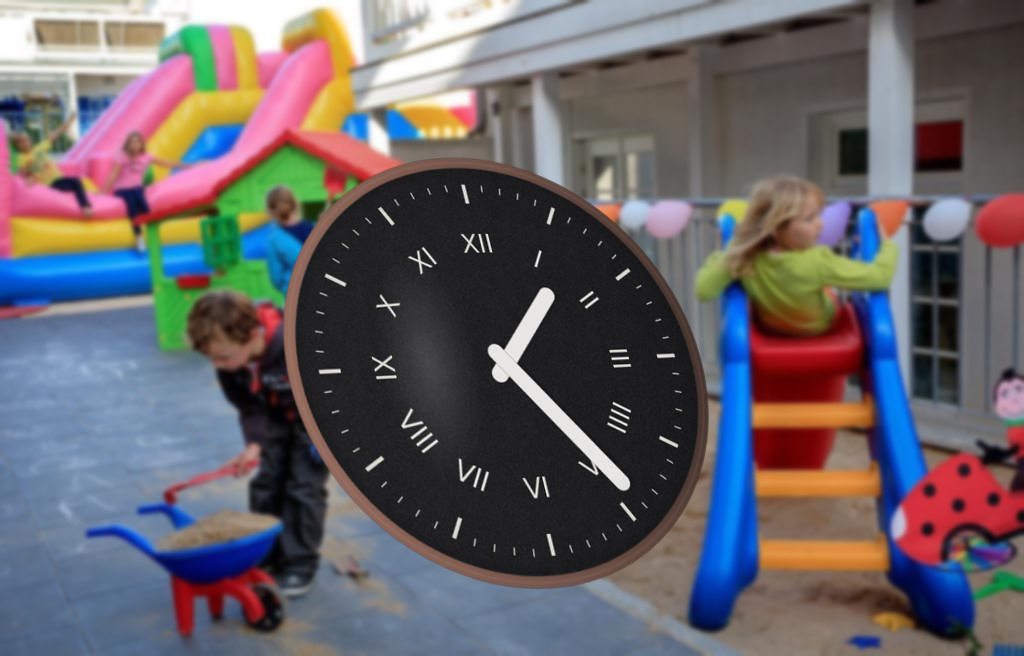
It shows 1h24
